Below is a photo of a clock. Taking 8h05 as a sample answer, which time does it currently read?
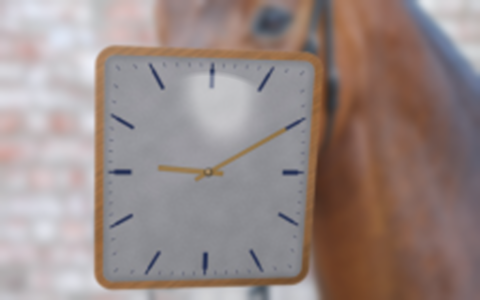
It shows 9h10
